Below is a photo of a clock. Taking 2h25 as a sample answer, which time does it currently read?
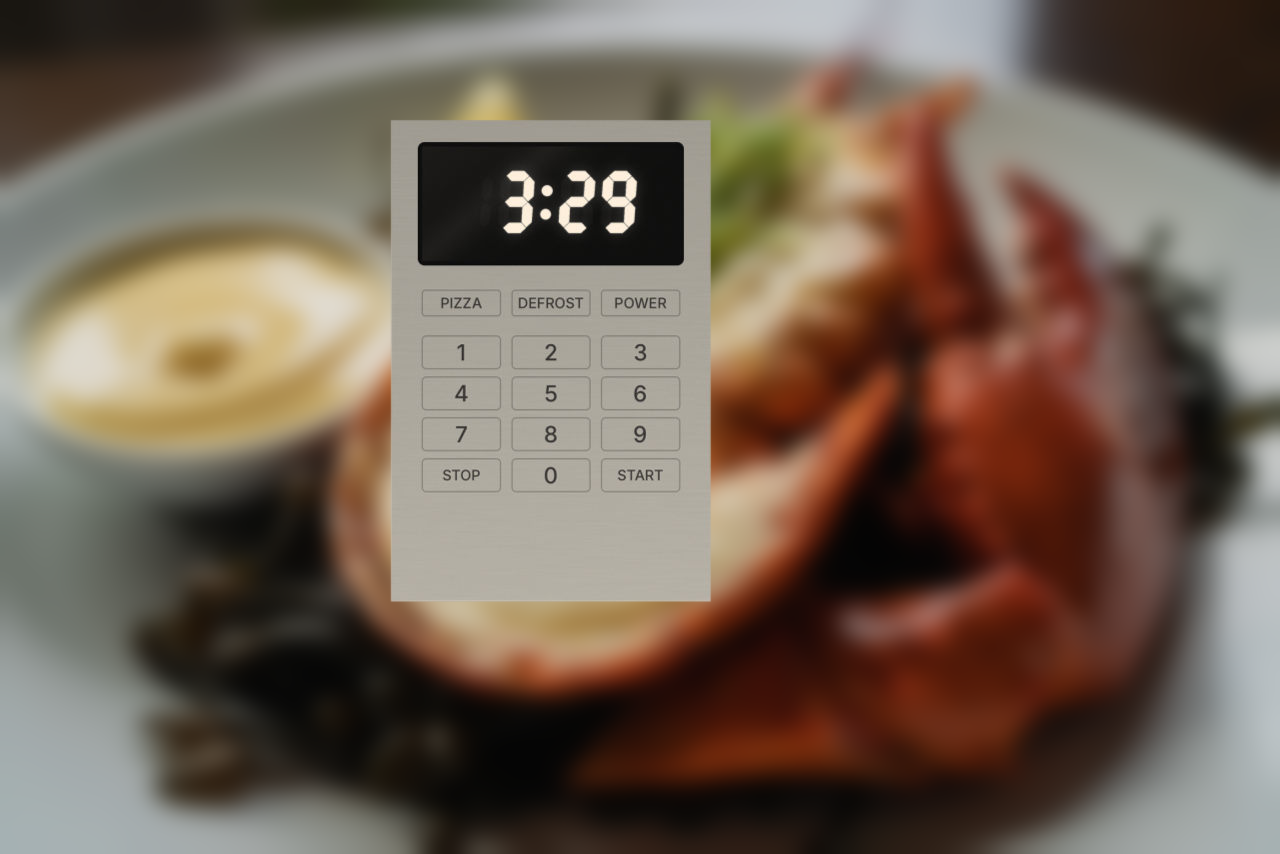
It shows 3h29
